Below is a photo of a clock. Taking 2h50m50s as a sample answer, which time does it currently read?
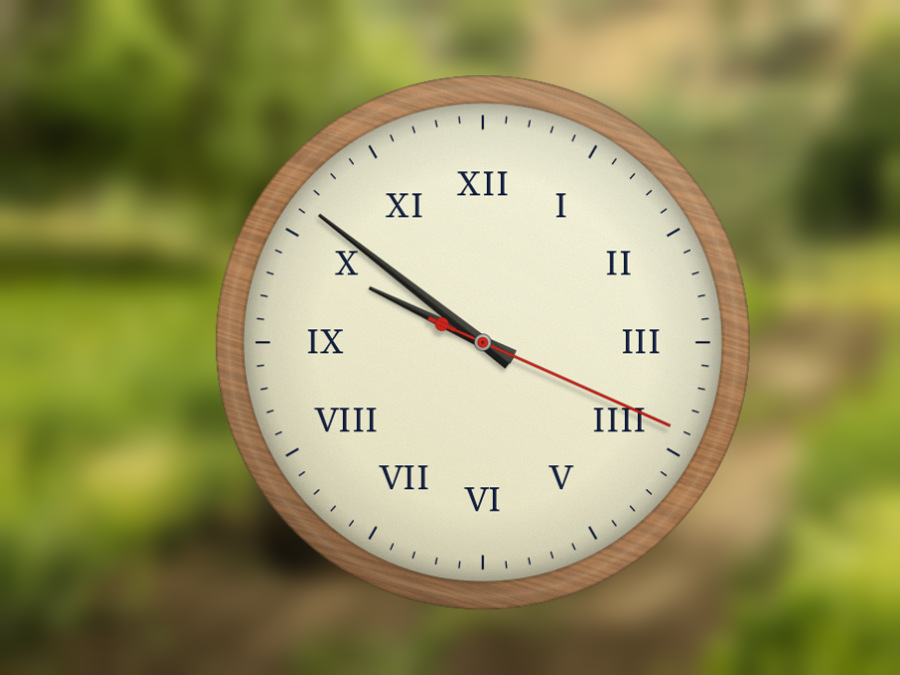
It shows 9h51m19s
